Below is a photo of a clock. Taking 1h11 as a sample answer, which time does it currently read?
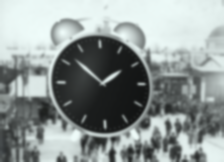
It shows 1h52
